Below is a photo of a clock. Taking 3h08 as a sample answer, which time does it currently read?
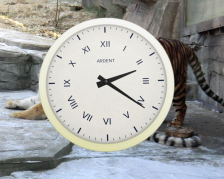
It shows 2h21
